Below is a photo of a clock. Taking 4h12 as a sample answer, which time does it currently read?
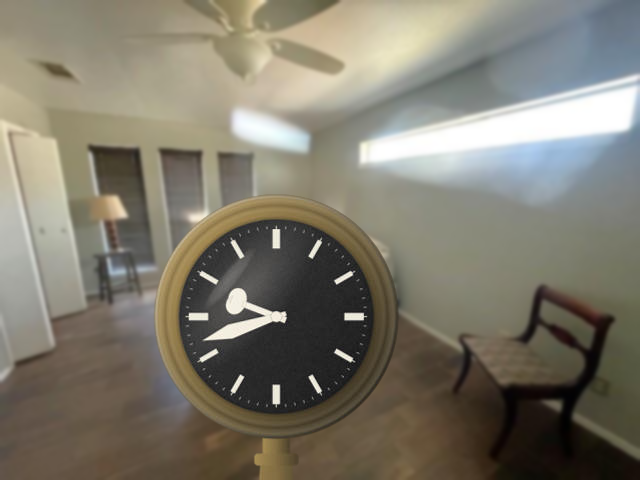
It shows 9h42
